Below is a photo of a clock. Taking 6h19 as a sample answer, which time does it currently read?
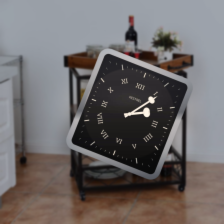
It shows 2h06
